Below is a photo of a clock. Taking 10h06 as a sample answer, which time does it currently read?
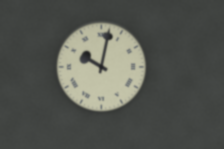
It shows 10h02
